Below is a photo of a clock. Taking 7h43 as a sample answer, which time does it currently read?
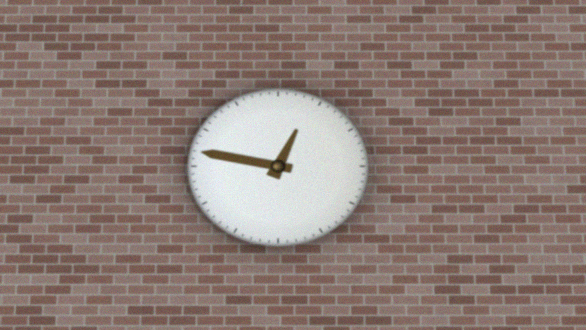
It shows 12h47
